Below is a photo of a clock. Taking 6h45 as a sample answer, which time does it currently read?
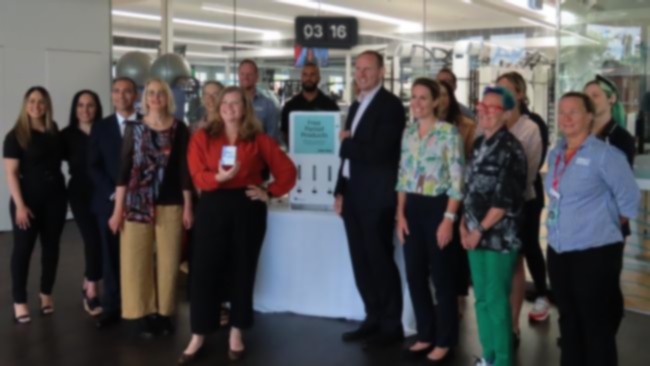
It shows 3h16
